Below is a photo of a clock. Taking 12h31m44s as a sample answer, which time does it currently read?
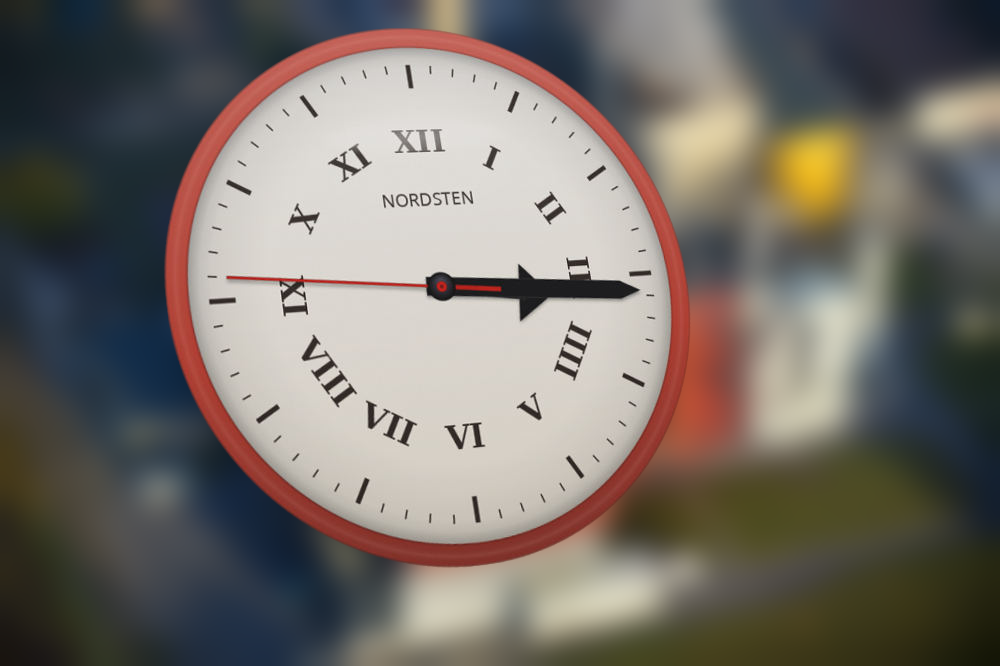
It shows 3h15m46s
